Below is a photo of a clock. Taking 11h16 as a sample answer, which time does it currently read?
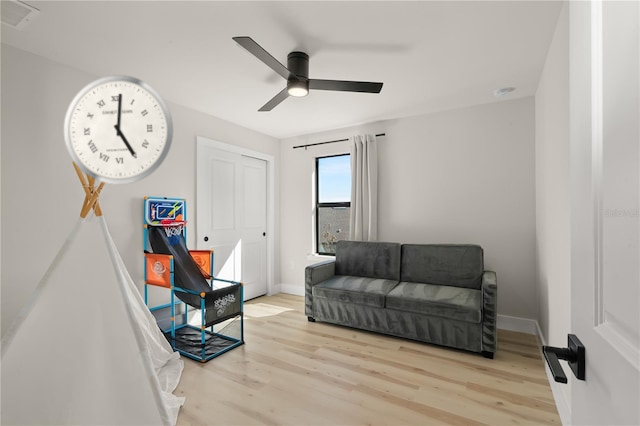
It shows 5h01
